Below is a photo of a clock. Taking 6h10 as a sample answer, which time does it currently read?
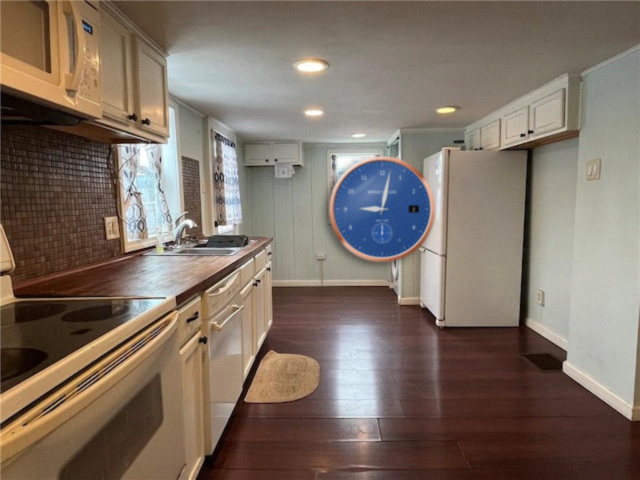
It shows 9h02
